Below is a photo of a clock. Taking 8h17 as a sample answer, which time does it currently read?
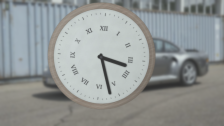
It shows 3h27
